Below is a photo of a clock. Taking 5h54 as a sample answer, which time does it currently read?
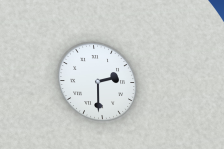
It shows 2h31
